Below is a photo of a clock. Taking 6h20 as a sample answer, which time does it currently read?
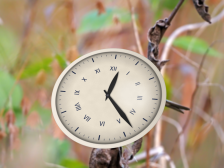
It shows 12h23
